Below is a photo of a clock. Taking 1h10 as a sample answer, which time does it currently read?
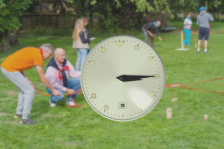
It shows 3h15
